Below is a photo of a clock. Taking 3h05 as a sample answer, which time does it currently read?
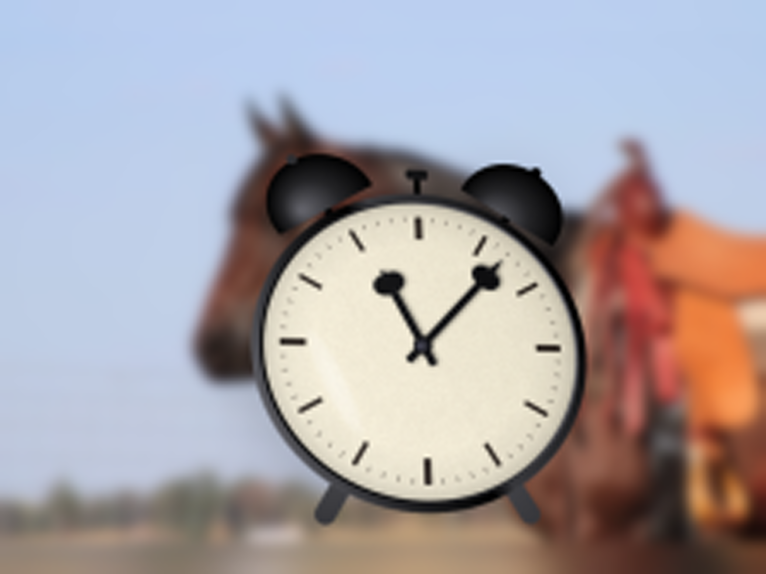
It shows 11h07
